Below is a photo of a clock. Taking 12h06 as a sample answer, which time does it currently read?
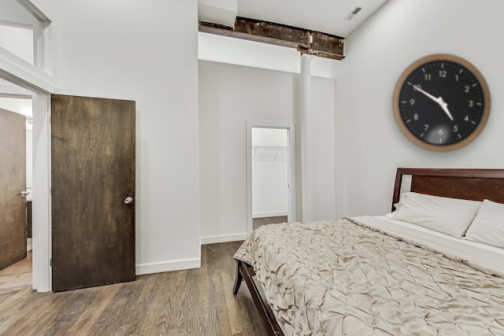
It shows 4h50
